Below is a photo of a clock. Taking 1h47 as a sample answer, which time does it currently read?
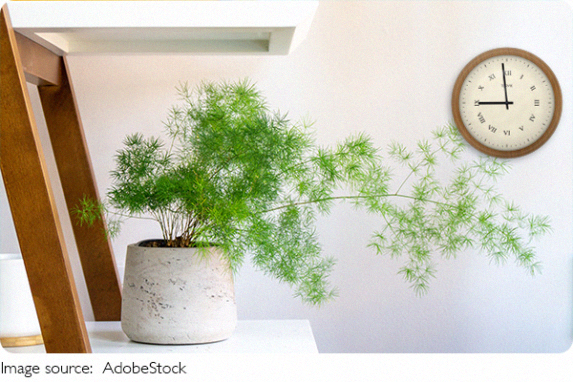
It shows 8h59
